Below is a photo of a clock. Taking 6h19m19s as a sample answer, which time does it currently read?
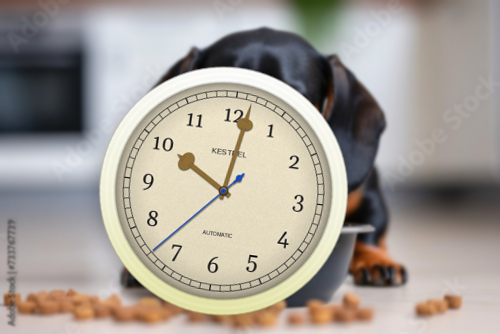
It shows 10h01m37s
